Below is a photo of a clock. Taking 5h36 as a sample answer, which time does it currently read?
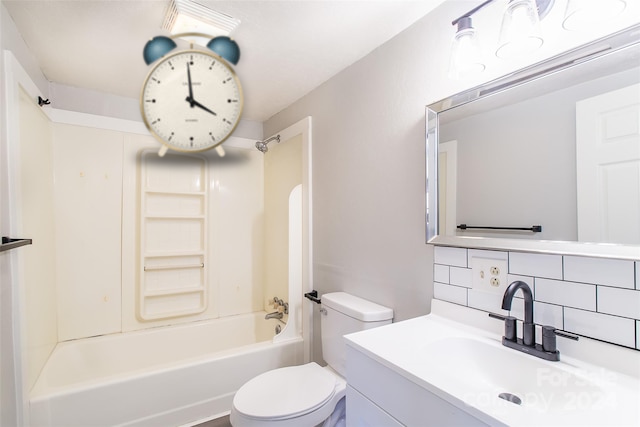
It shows 3h59
